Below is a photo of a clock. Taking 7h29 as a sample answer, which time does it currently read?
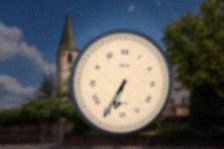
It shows 6h35
